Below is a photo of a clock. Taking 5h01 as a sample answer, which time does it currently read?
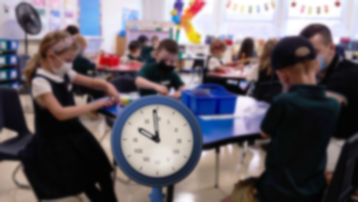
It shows 9h59
